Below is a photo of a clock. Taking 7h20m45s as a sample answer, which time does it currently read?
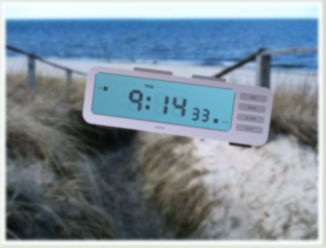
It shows 9h14m33s
